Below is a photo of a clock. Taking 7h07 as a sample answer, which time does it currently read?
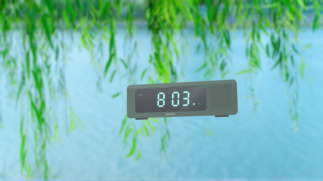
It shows 8h03
